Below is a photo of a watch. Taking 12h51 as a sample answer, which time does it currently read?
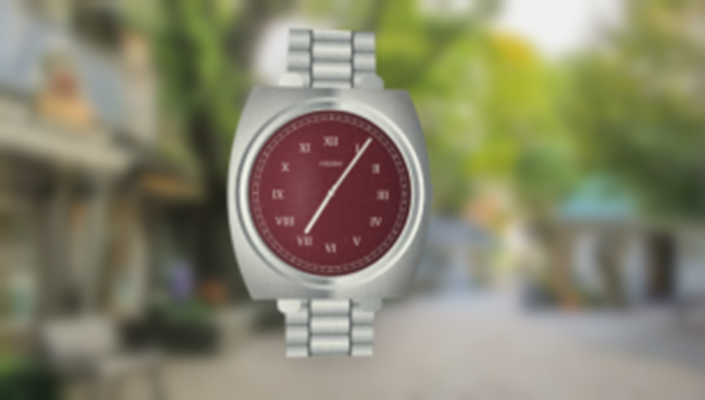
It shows 7h06
